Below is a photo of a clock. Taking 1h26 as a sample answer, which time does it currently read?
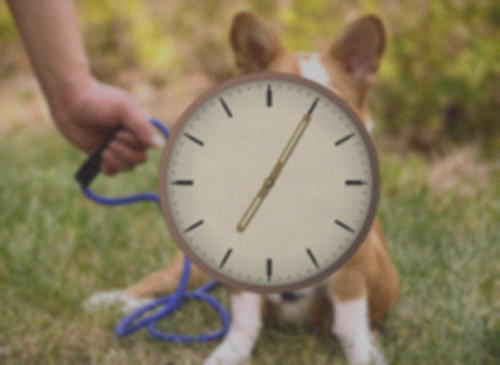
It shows 7h05
